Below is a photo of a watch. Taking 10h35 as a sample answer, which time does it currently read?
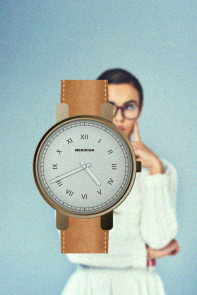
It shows 4h41
